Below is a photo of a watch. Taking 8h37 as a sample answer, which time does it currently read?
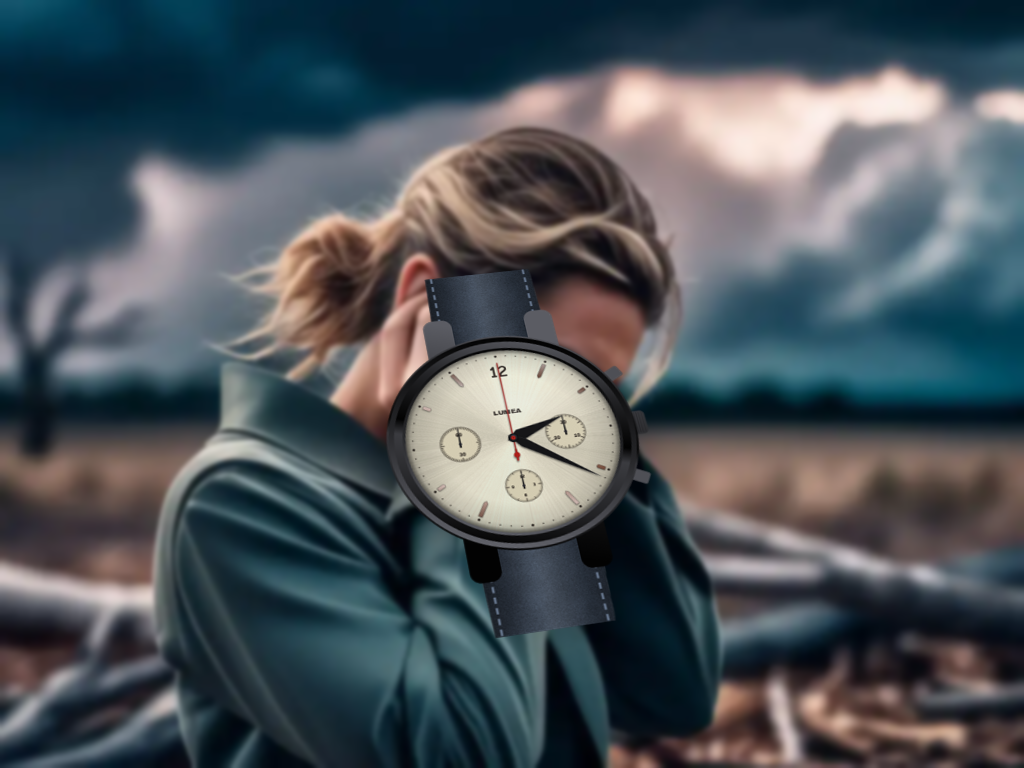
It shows 2h21
